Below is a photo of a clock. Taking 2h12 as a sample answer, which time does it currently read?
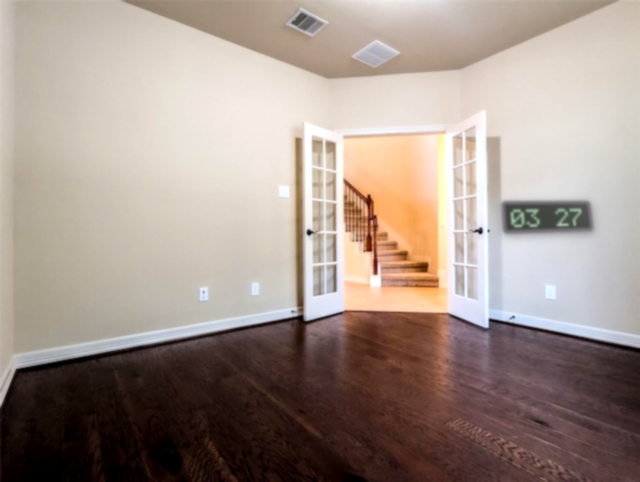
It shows 3h27
